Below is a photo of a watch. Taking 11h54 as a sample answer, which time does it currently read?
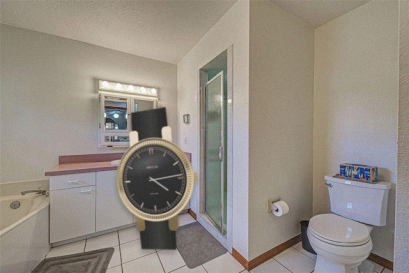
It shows 4h14
